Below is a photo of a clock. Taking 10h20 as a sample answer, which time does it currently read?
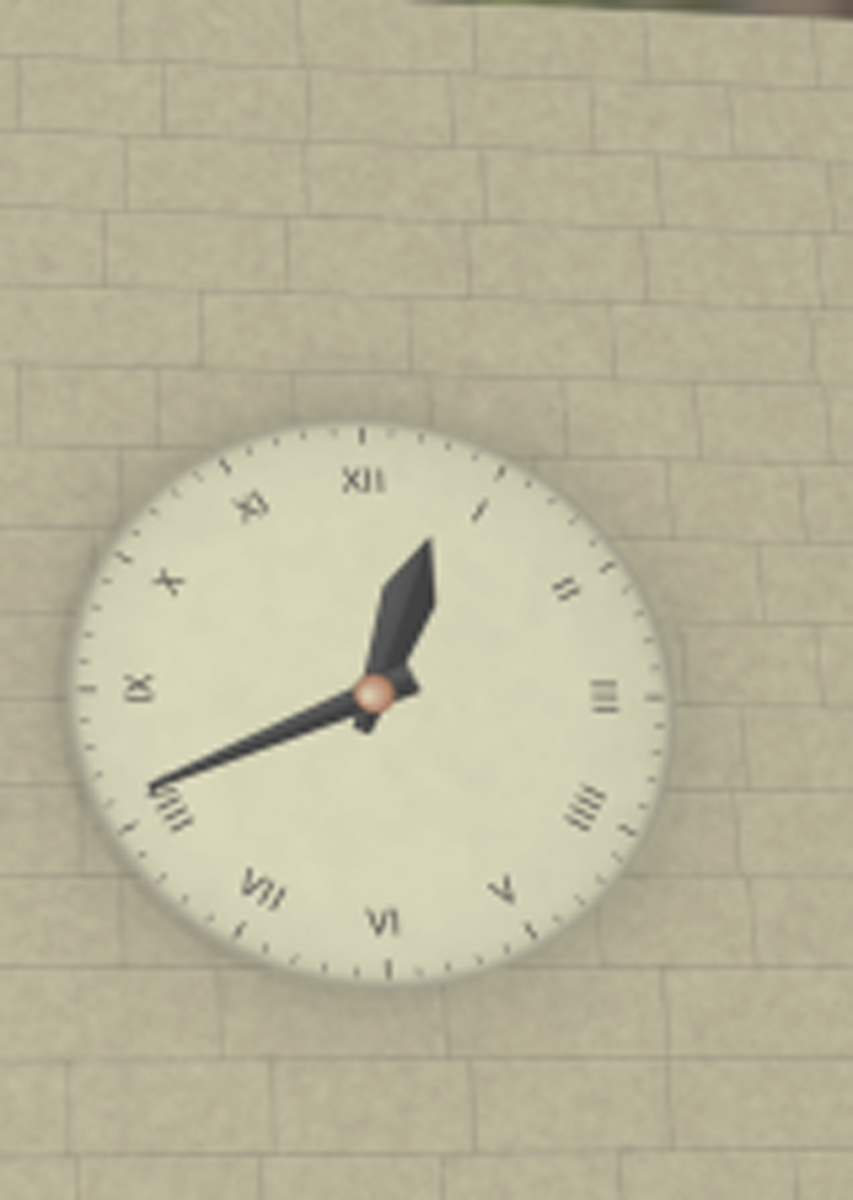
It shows 12h41
